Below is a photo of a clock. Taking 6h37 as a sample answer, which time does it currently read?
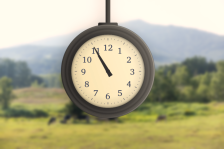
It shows 10h55
